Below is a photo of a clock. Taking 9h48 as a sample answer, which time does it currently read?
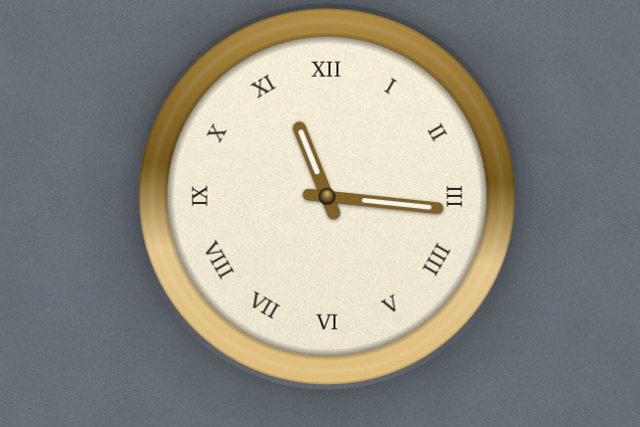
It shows 11h16
